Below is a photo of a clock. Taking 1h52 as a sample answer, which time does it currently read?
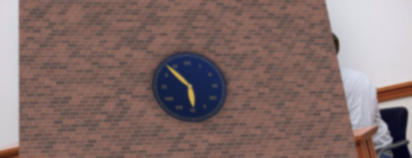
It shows 5h53
